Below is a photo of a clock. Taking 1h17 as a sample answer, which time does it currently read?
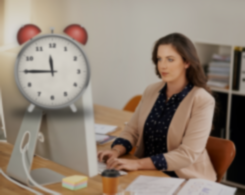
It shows 11h45
